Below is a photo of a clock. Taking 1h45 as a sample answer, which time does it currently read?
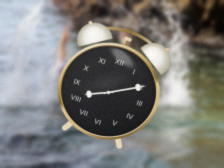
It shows 8h10
